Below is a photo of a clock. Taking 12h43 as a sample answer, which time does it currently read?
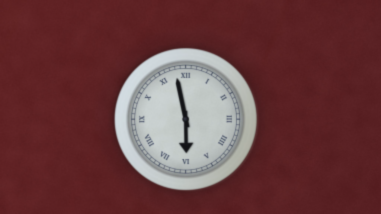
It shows 5h58
